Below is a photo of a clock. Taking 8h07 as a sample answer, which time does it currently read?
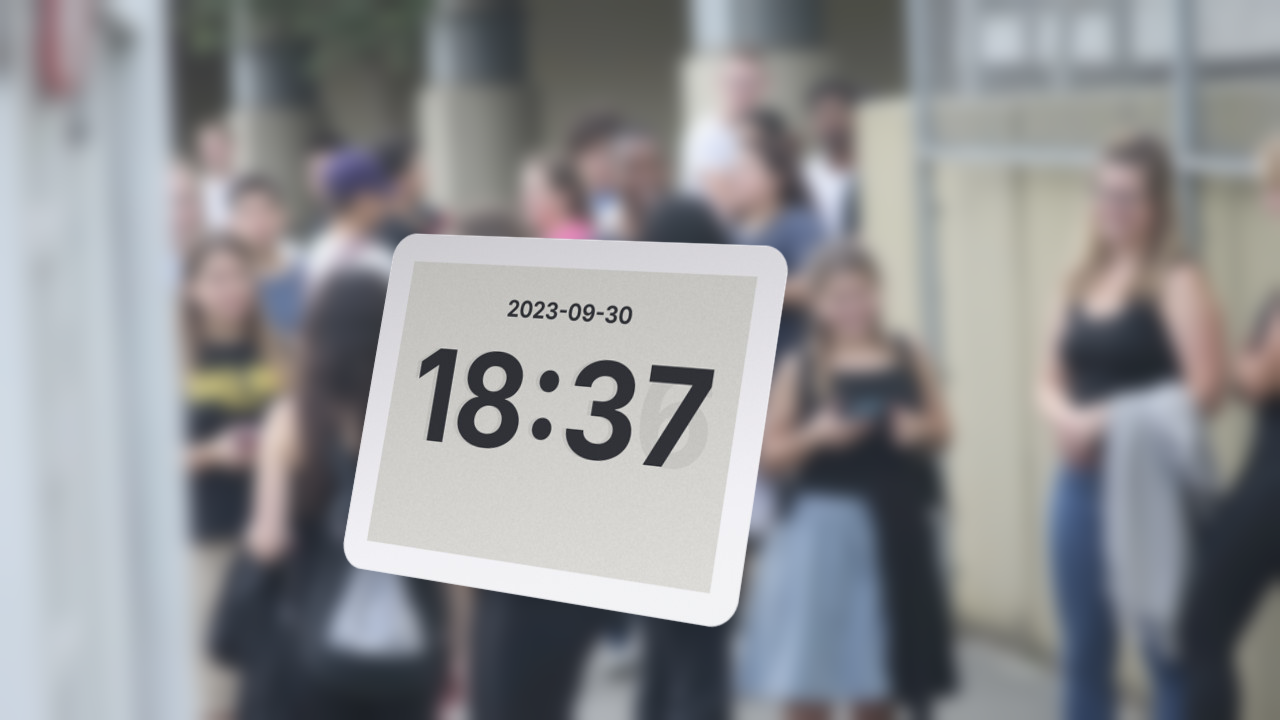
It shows 18h37
